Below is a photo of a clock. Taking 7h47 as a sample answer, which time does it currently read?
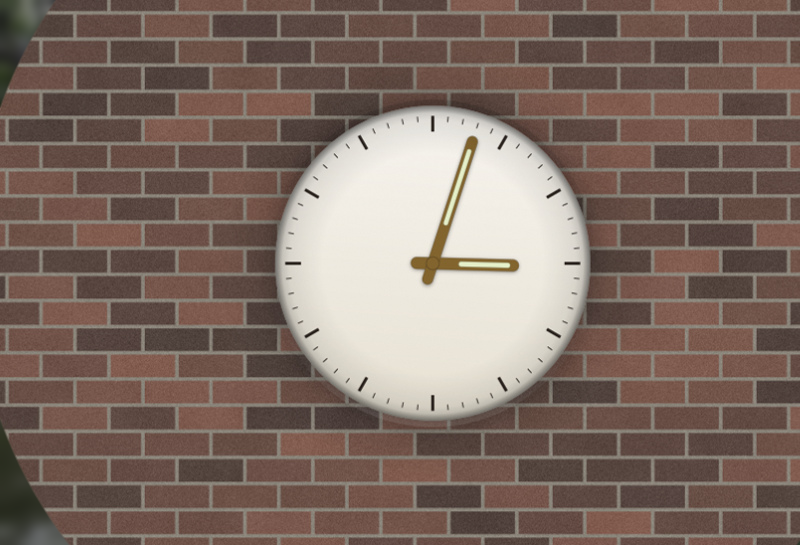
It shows 3h03
